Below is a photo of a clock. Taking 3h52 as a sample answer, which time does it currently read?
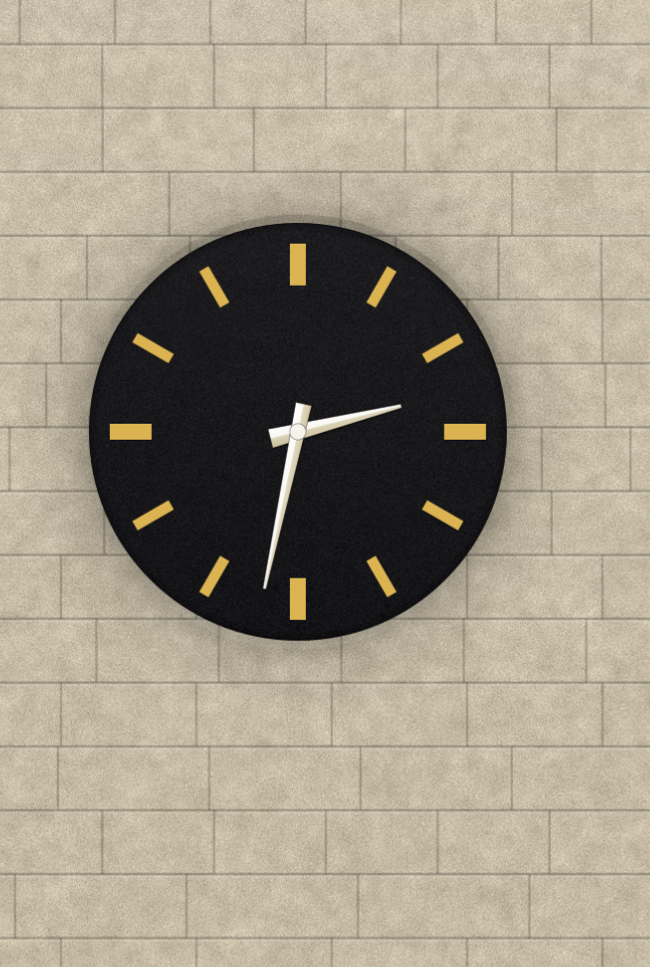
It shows 2h32
